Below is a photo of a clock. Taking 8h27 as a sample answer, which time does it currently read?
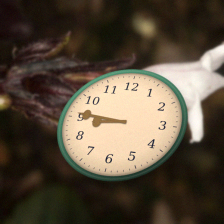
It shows 8h46
